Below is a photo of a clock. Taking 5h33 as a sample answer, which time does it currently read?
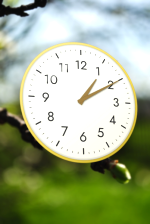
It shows 1h10
